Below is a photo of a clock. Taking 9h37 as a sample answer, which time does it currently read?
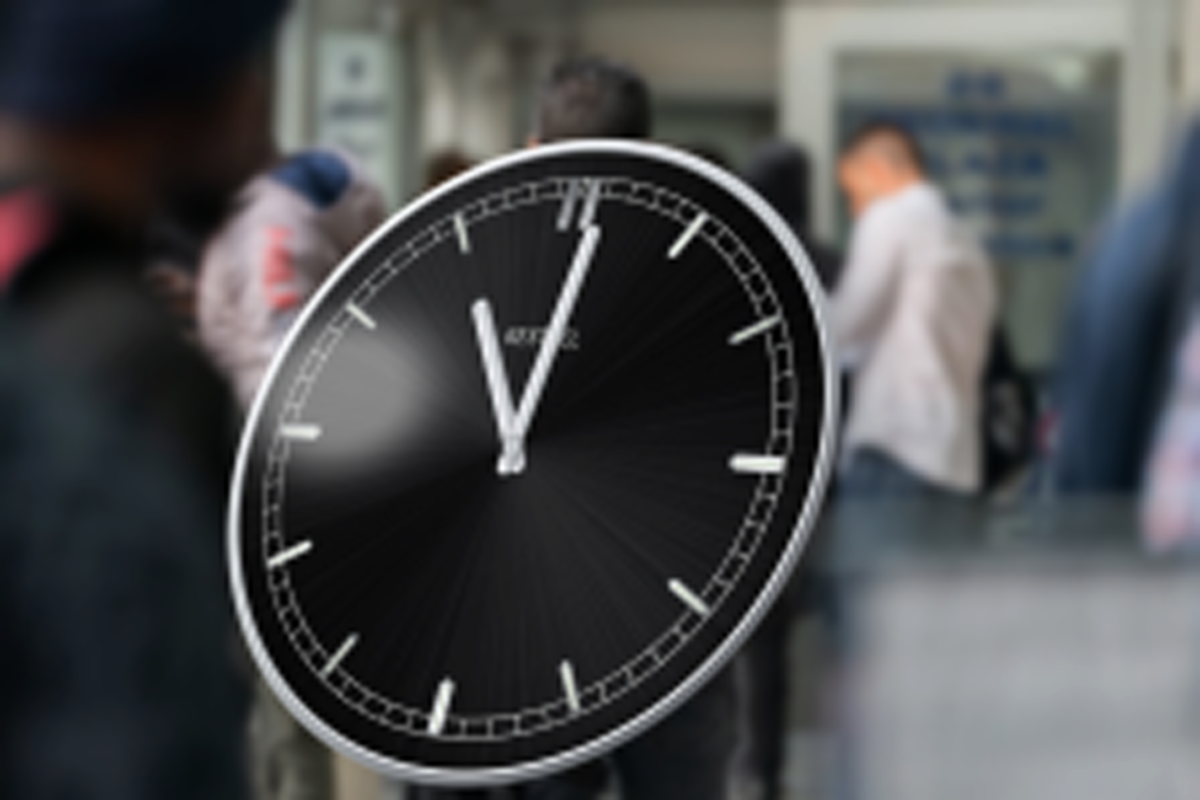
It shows 11h01
